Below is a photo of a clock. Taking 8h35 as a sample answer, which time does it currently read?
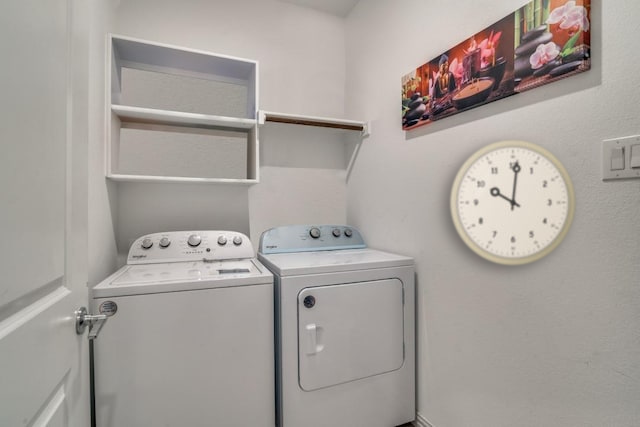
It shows 10h01
